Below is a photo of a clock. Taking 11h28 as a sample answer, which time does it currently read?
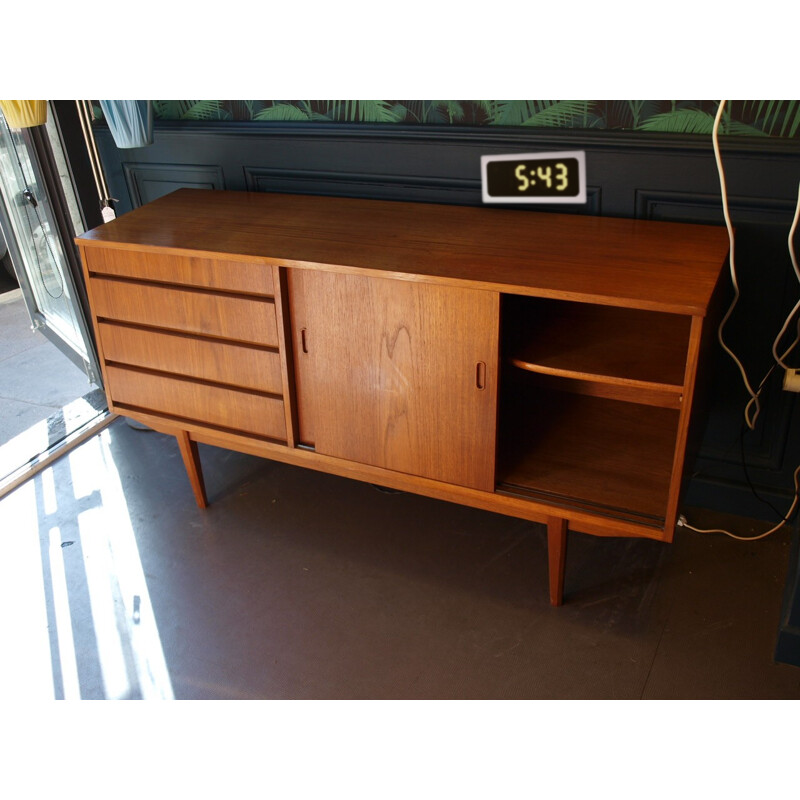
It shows 5h43
